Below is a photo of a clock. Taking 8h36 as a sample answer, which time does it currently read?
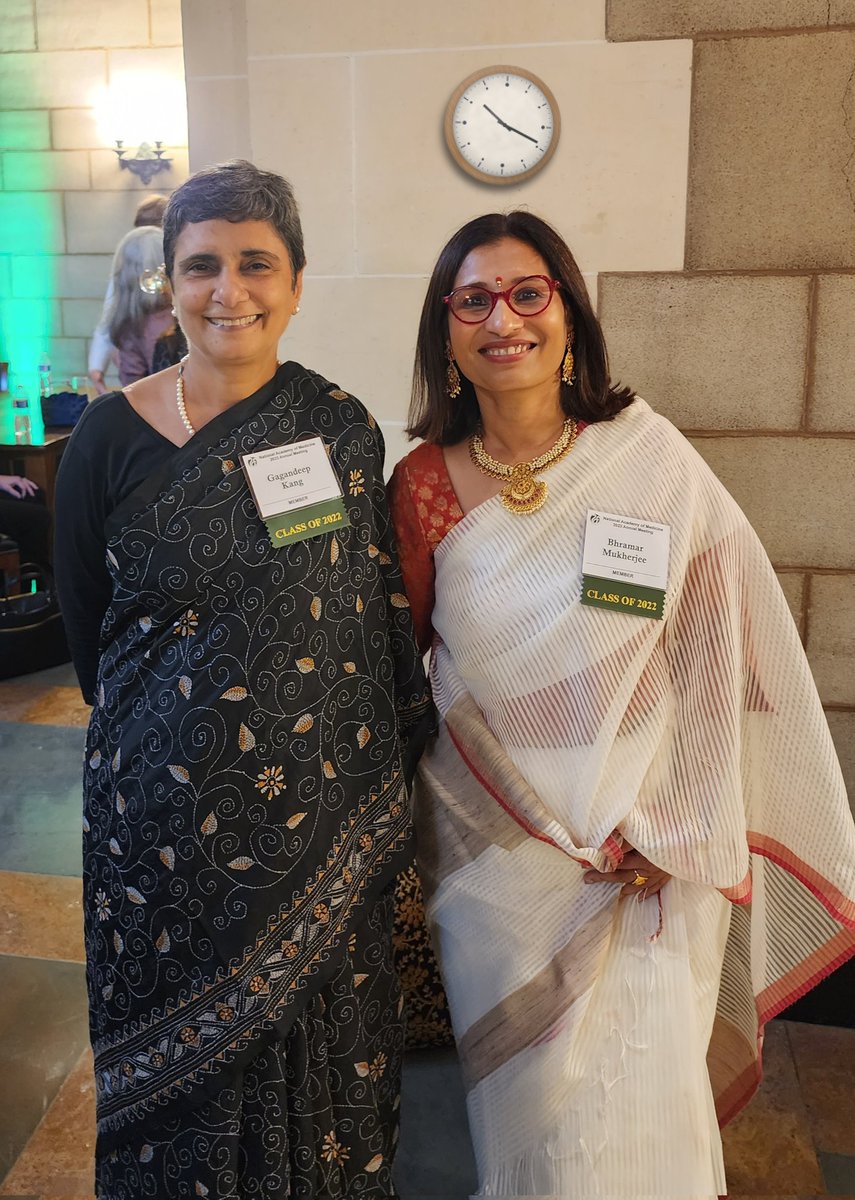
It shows 10h19
